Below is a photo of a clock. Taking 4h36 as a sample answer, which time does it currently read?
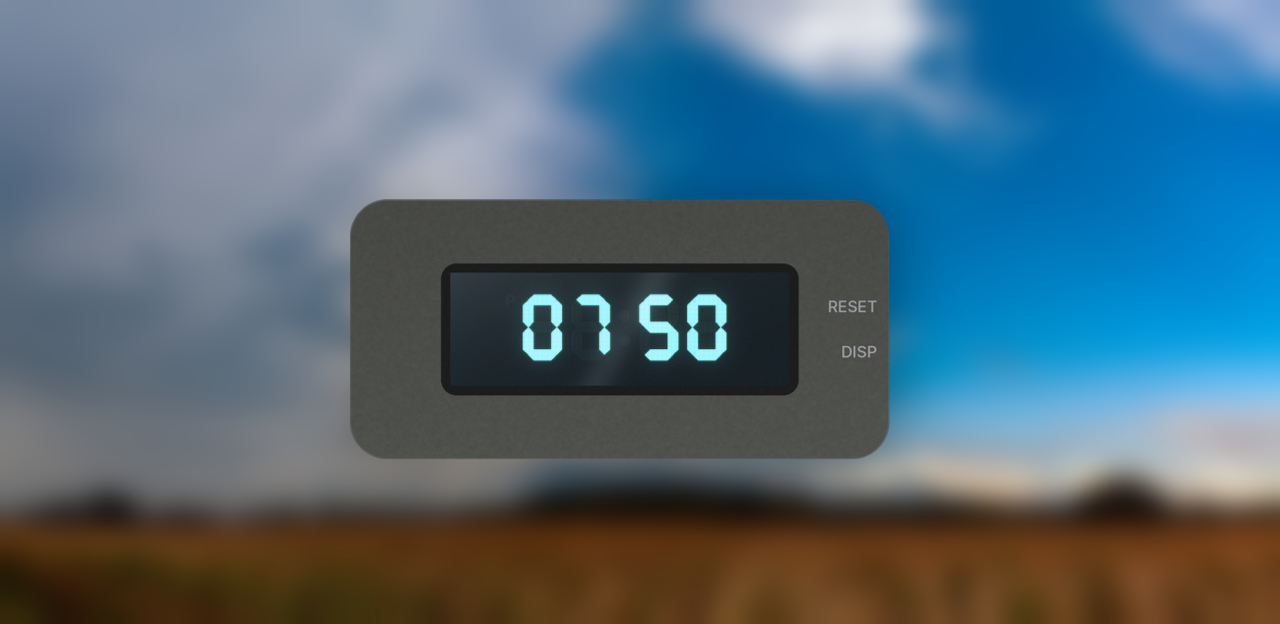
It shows 7h50
